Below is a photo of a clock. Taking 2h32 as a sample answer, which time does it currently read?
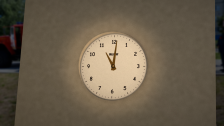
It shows 11h01
